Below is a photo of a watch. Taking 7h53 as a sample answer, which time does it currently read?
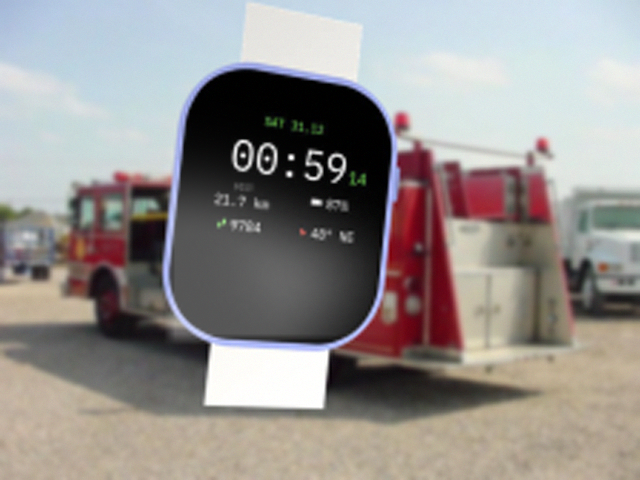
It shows 0h59
